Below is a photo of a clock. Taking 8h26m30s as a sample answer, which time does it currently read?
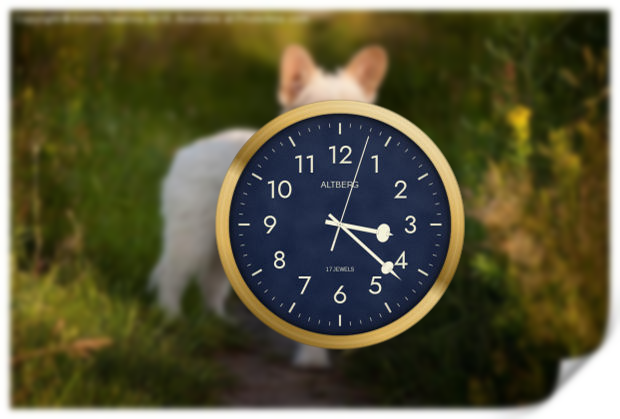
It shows 3h22m03s
